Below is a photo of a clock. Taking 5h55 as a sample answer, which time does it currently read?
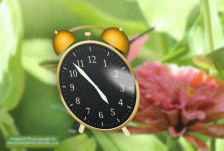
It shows 4h53
